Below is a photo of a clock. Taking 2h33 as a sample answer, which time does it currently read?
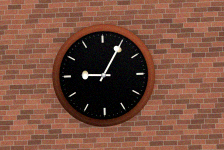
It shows 9h05
